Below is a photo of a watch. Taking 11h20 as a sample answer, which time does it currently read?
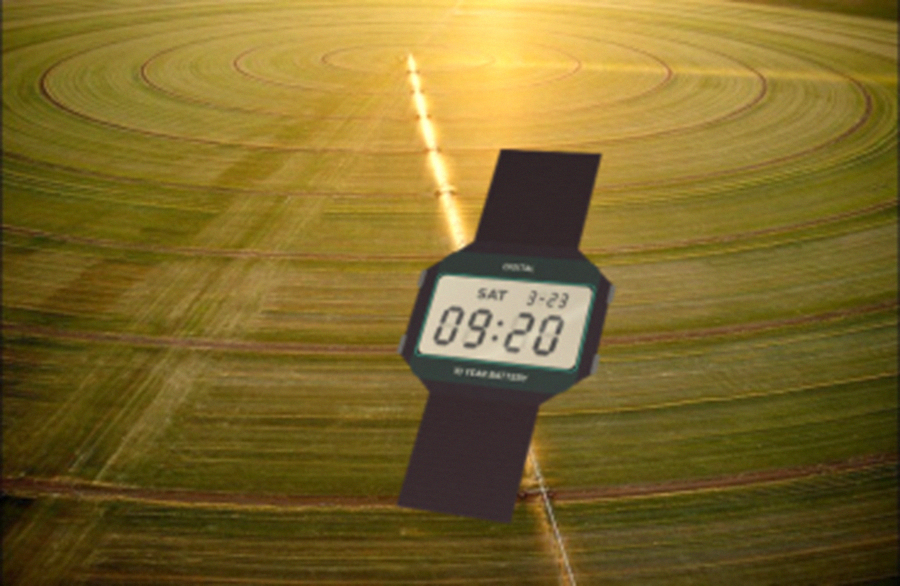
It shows 9h20
